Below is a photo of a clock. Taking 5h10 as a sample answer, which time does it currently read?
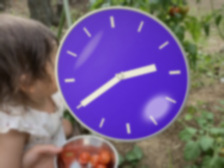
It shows 2h40
